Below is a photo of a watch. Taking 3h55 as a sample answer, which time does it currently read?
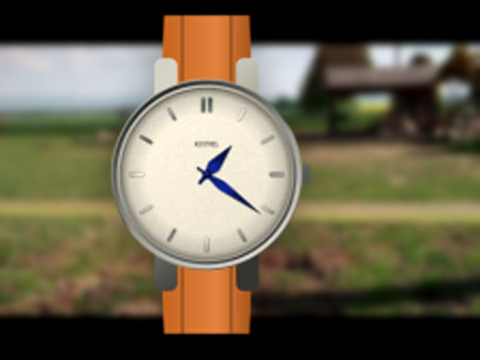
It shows 1h21
